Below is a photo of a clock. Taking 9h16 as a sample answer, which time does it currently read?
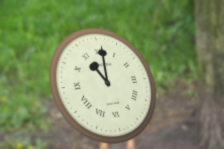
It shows 11h01
